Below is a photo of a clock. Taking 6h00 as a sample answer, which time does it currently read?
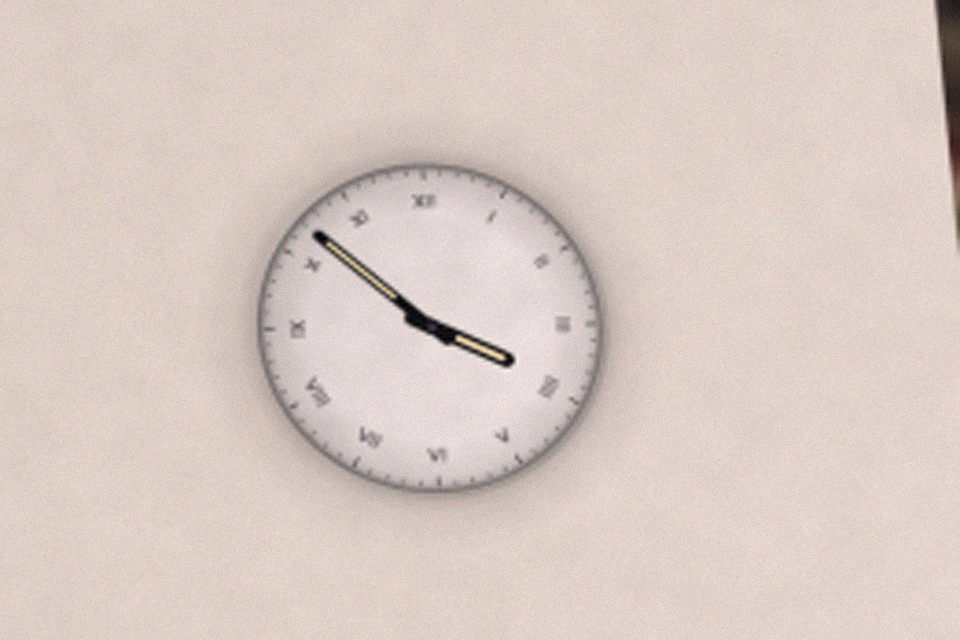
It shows 3h52
